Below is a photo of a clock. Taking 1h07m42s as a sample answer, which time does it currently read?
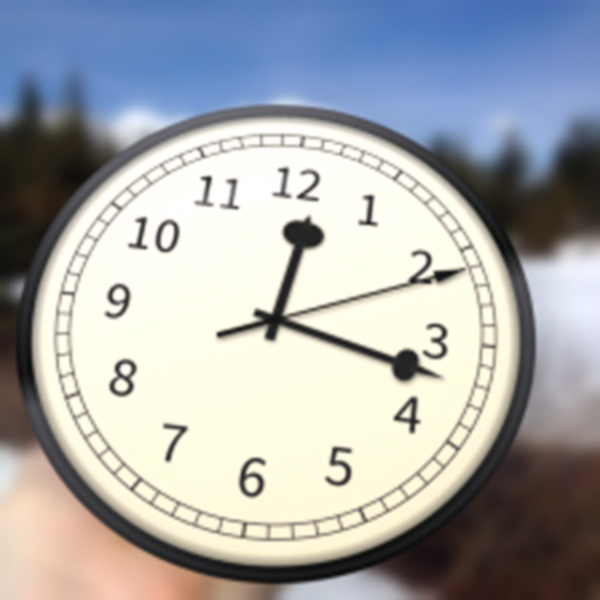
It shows 12h17m11s
